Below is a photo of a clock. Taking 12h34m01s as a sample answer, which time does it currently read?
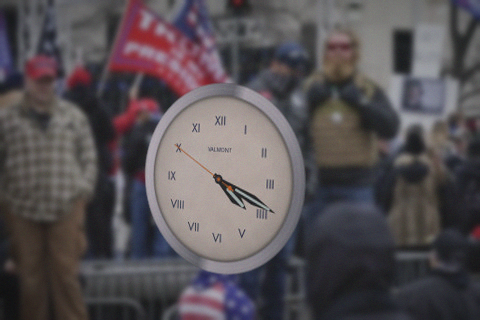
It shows 4h18m50s
